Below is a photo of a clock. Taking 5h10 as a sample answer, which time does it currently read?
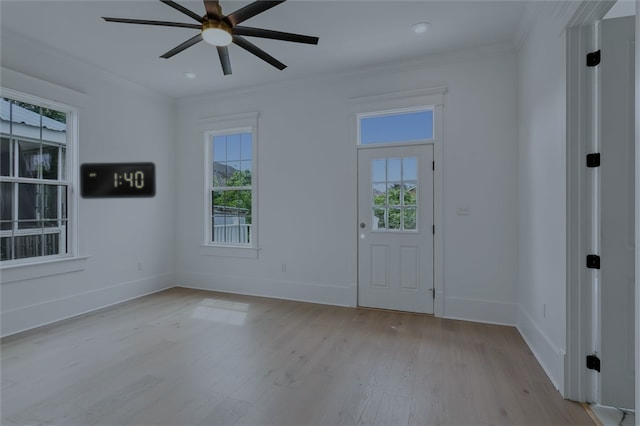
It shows 1h40
